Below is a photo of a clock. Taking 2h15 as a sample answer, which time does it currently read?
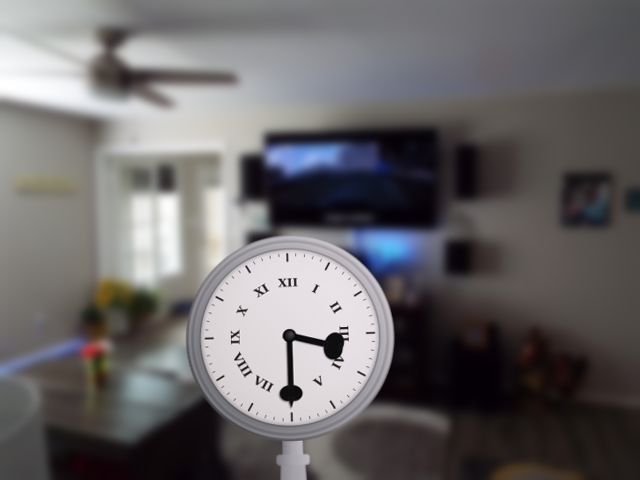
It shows 3h30
